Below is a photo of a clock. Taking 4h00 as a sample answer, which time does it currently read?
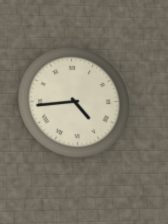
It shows 4h44
